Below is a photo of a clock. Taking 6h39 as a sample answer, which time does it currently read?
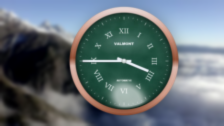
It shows 3h45
